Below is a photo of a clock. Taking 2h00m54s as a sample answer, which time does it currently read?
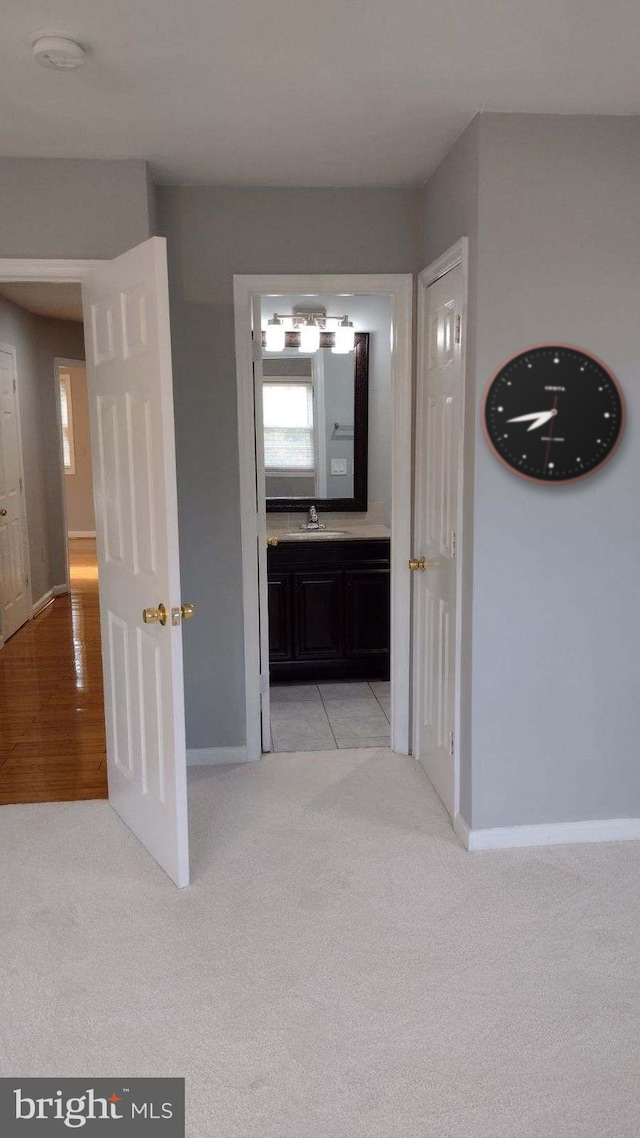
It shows 7h42m31s
